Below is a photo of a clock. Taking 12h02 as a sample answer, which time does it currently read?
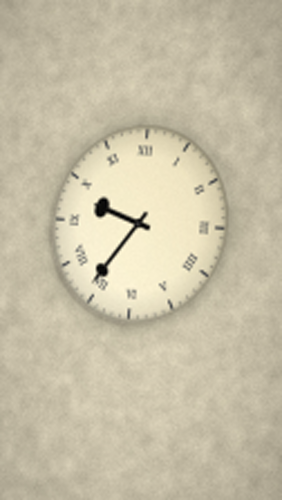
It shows 9h36
